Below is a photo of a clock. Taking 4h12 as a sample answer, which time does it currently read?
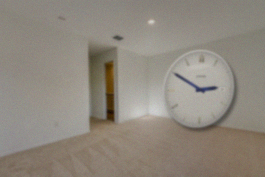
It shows 2h50
